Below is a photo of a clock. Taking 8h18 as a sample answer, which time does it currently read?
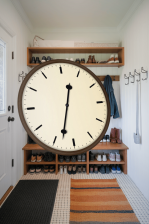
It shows 12h33
